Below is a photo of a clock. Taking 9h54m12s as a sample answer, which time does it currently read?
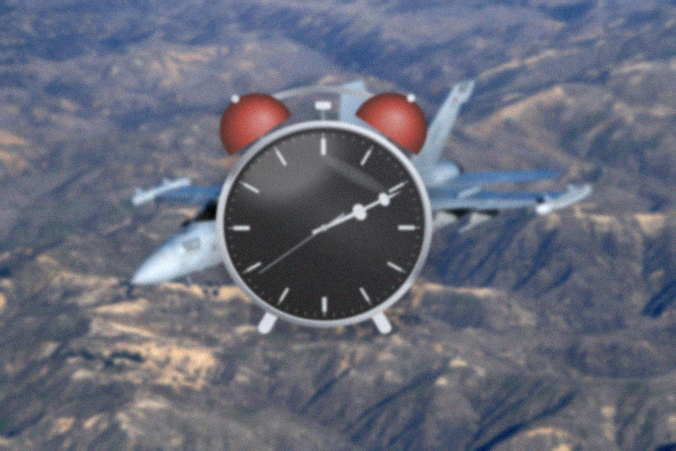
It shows 2h10m39s
